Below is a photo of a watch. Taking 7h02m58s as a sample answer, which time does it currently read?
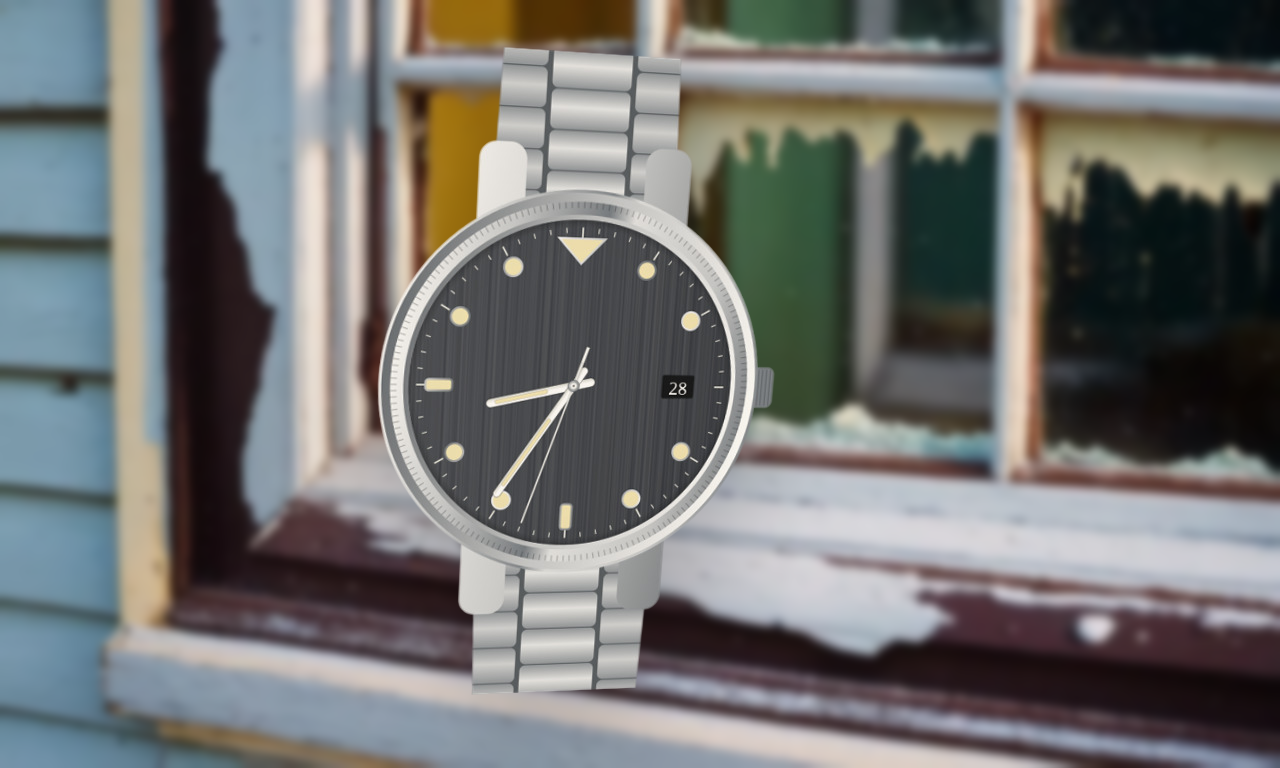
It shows 8h35m33s
